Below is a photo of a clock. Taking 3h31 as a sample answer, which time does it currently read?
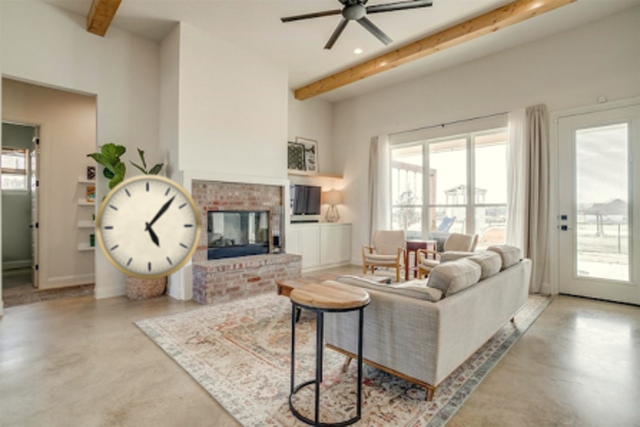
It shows 5h07
